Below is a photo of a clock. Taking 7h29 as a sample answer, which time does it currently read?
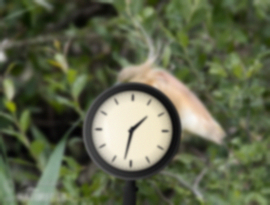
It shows 1h32
